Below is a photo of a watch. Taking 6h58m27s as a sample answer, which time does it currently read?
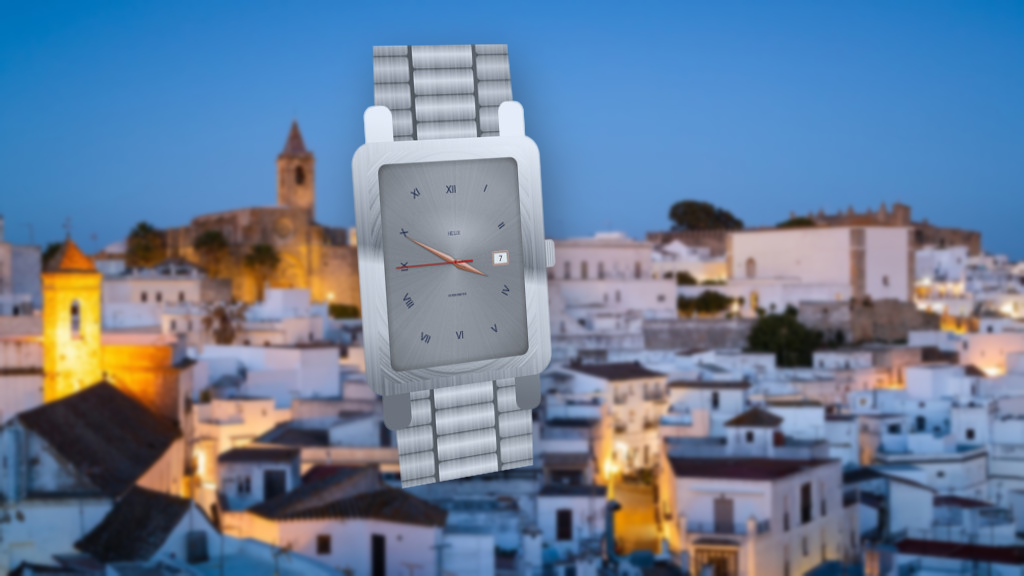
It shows 3h49m45s
